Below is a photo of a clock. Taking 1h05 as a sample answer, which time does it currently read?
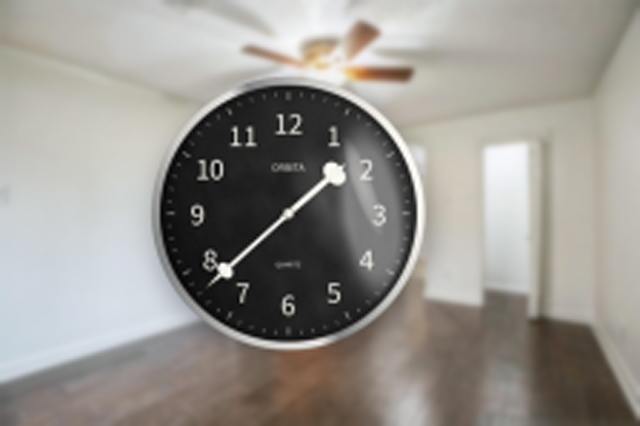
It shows 1h38
